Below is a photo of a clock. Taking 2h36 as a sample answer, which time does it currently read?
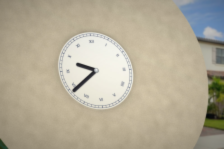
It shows 9h39
